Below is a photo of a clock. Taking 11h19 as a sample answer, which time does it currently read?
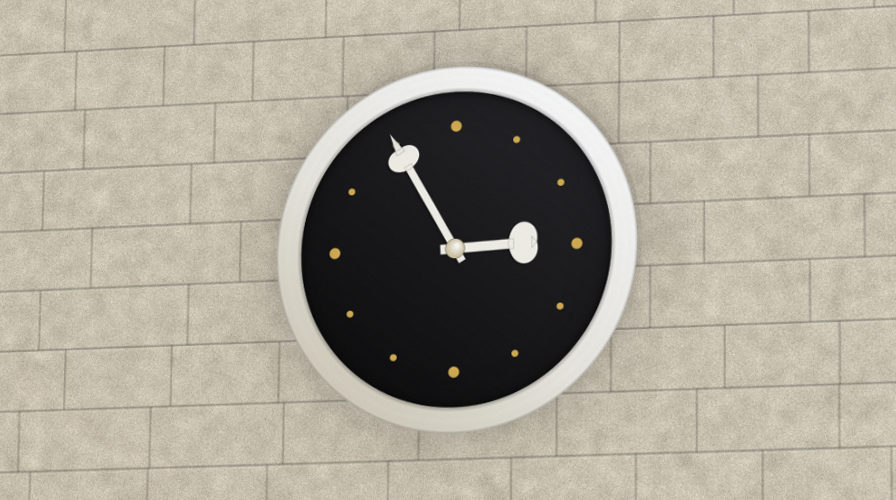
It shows 2h55
